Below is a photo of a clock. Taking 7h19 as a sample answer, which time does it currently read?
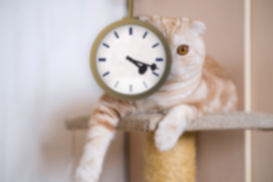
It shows 4h18
